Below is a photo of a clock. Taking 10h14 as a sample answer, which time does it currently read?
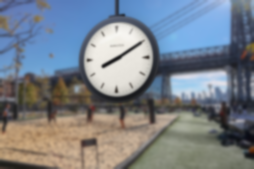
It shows 8h10
